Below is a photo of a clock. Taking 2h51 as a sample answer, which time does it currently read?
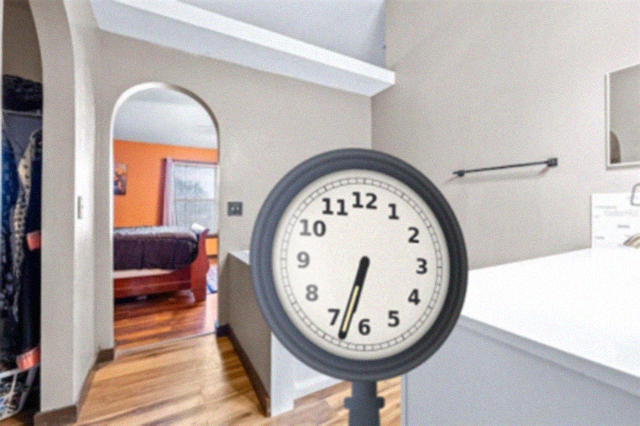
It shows 6h33
